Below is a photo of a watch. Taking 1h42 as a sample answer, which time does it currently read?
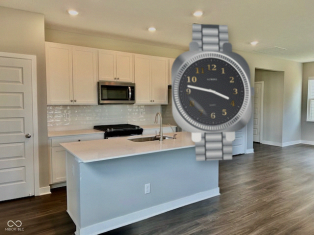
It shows 3h47
